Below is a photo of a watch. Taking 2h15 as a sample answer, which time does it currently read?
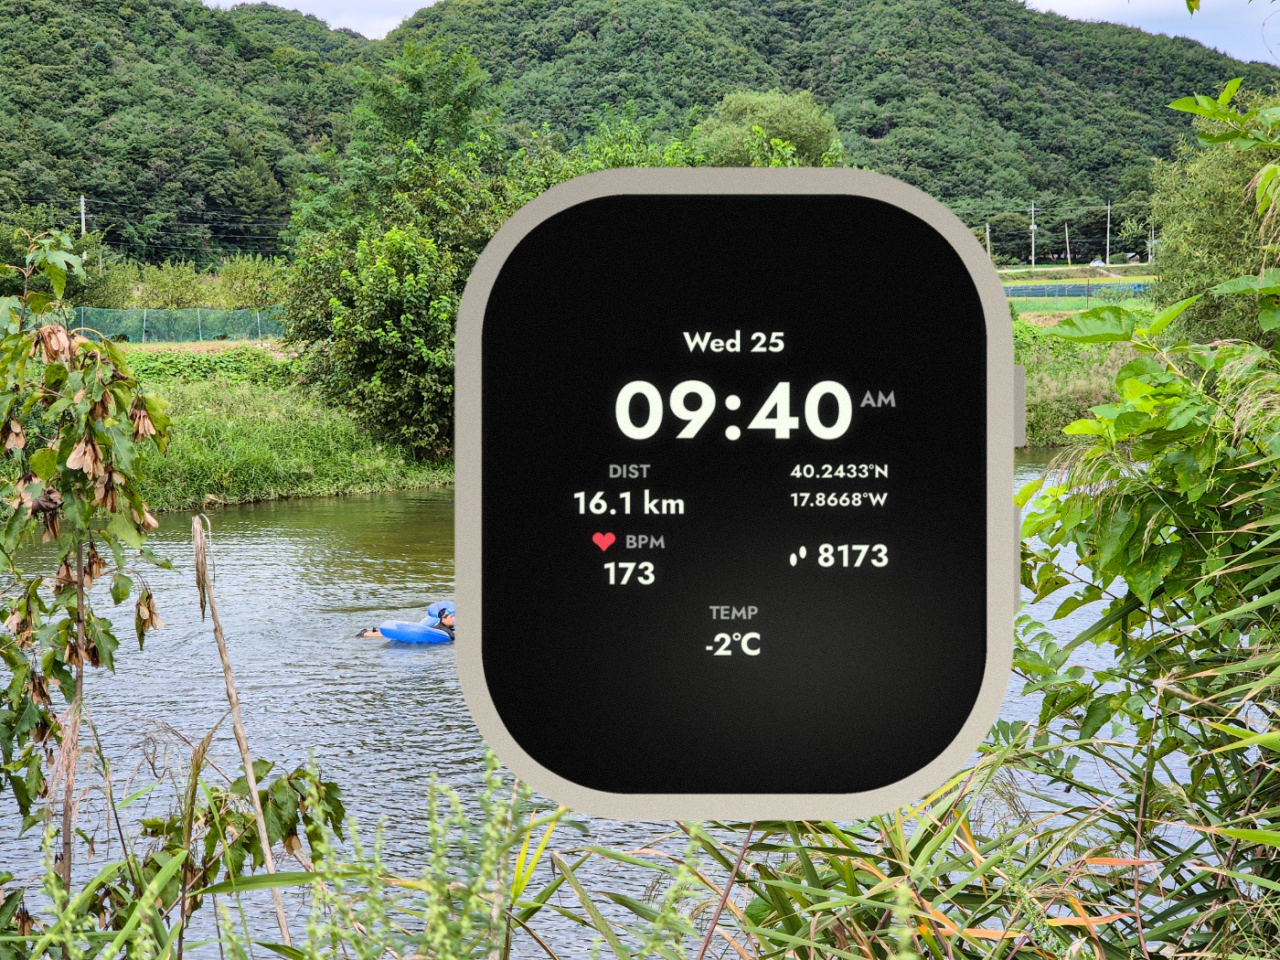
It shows 9h40
